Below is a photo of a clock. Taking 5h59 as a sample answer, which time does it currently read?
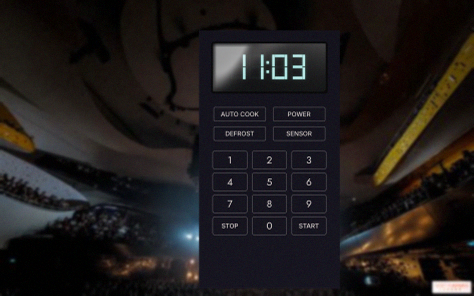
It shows 11h03
